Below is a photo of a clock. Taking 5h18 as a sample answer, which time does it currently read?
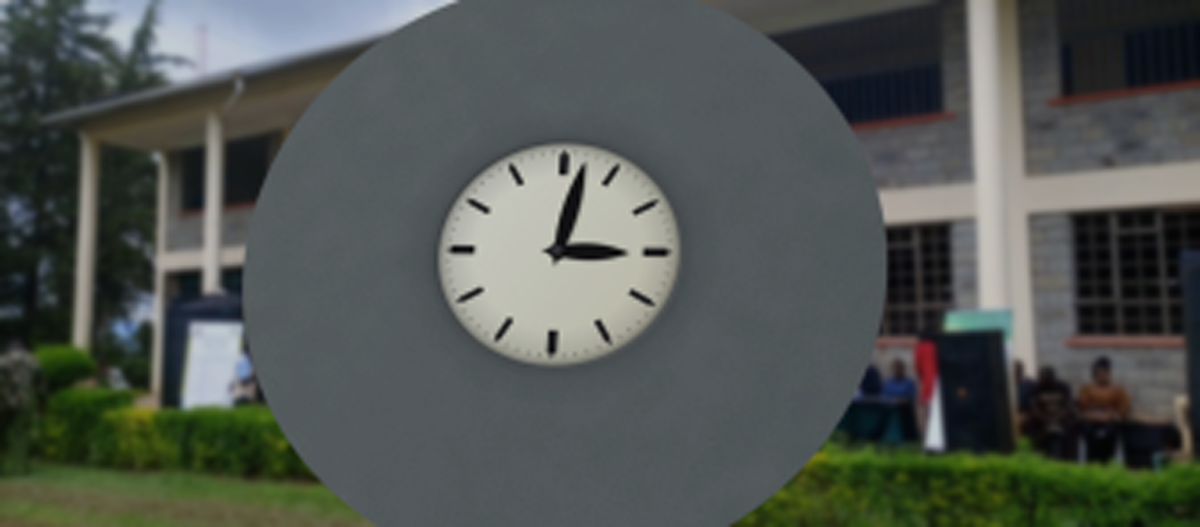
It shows 3h02
